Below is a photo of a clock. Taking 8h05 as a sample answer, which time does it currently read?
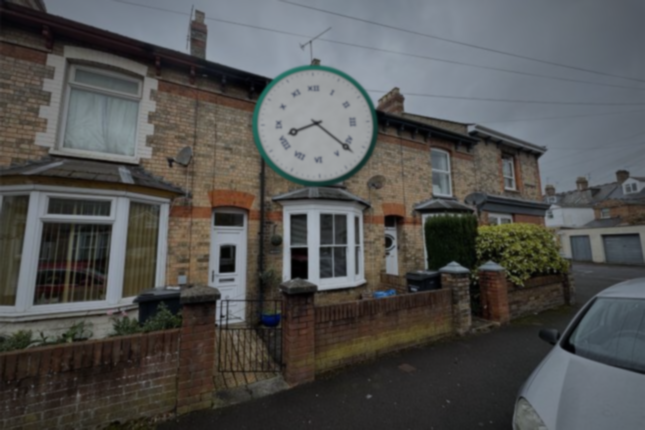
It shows 8h22
